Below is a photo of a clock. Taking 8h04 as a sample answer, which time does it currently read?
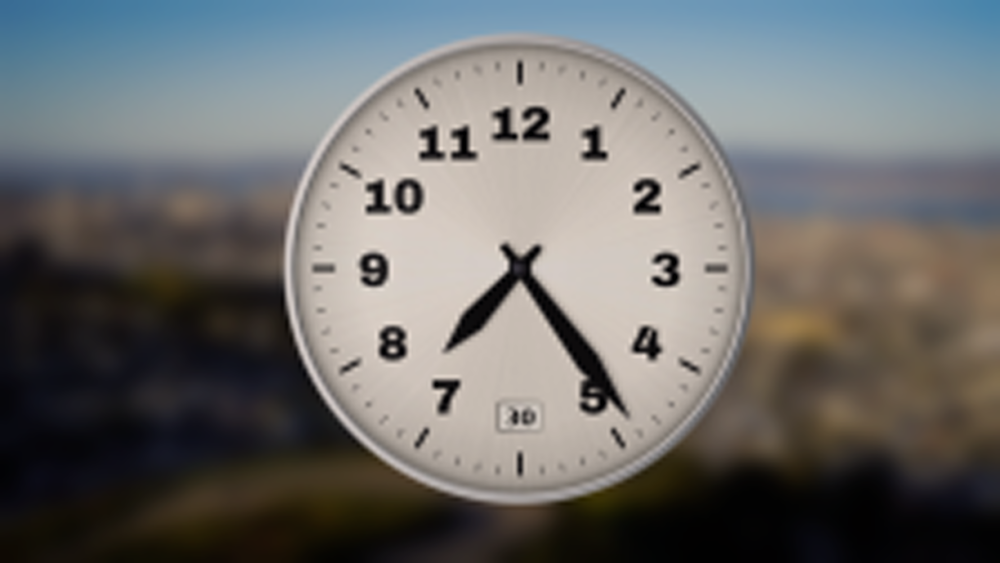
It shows 7h24
